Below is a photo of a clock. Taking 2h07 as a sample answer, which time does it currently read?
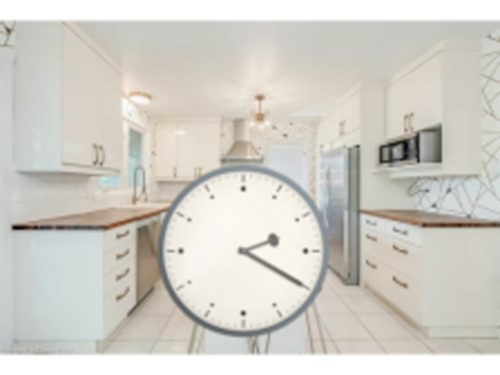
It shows 2h20
